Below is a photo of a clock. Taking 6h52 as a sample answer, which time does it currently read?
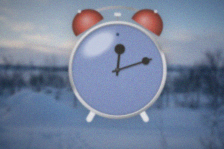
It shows 12h12
